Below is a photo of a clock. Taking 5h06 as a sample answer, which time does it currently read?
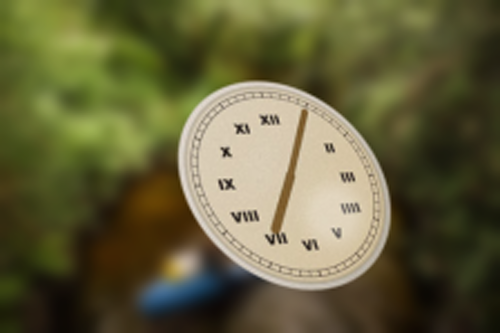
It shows 7h05
